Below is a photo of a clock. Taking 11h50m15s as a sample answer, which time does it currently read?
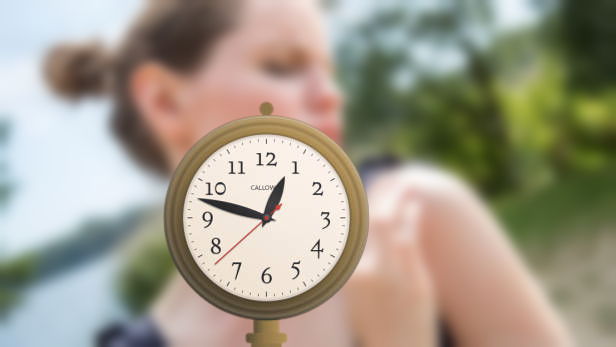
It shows 12h47m38s
